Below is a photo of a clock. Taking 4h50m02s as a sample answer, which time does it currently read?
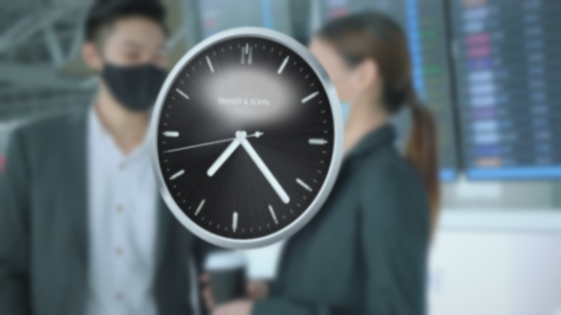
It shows 7h22m43s
